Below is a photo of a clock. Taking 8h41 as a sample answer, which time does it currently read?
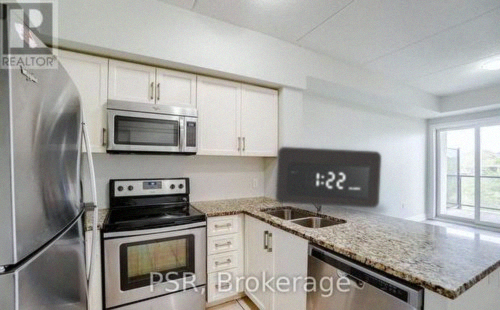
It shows 1h22
